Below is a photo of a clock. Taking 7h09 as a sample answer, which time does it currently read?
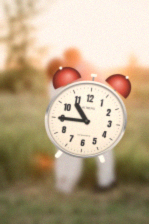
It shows 10h45
